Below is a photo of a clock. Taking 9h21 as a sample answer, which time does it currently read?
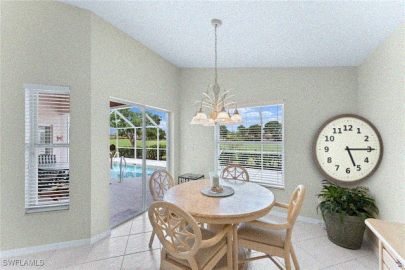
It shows 5h15
